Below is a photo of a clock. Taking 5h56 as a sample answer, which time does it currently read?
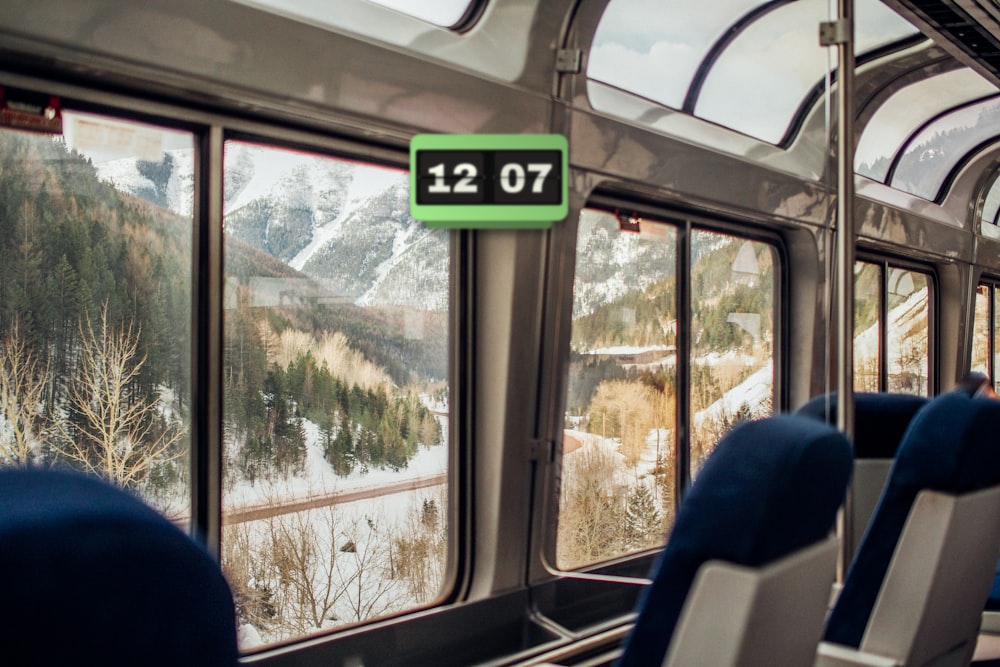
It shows 12h07
